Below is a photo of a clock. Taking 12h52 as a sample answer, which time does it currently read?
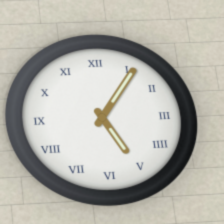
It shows 5h06
